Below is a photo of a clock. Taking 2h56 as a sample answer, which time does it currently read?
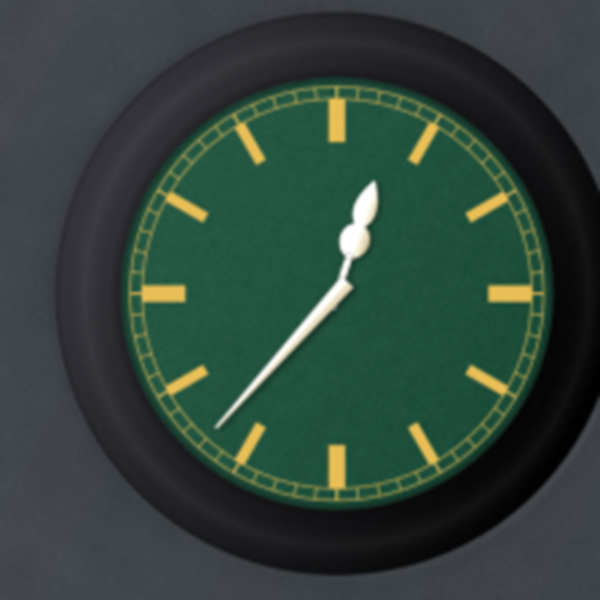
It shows 12h37
